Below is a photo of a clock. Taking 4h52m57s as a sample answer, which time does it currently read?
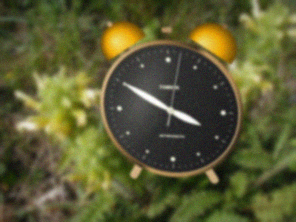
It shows 3h50m02s
